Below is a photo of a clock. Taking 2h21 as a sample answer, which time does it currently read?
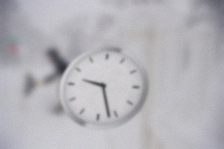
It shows 9h27
